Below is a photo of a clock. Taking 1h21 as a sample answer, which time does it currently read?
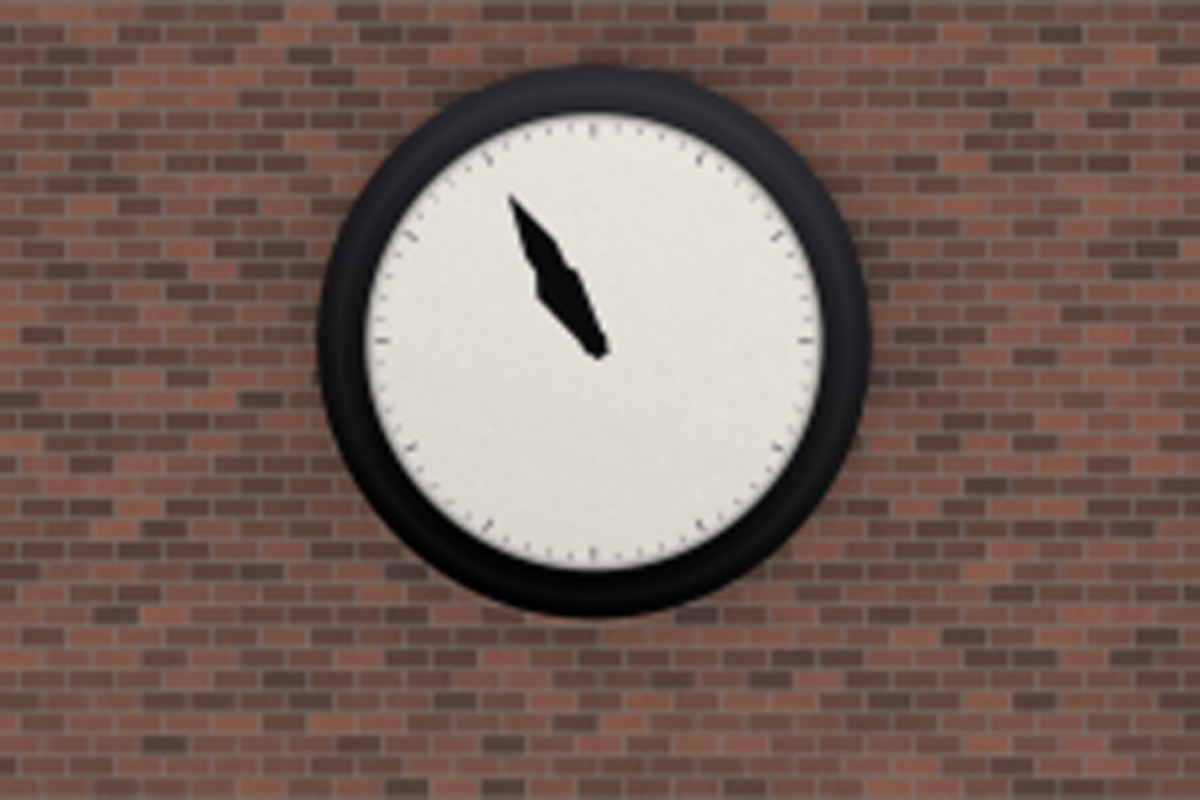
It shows 10h55
